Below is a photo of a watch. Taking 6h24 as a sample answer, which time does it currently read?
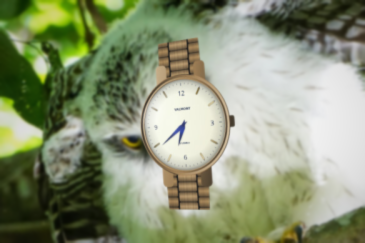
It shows 6h39
